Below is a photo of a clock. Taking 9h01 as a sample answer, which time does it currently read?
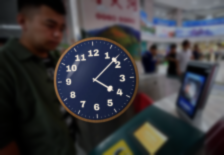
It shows 4h08
